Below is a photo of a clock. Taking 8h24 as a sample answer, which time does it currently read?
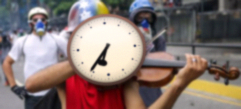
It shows 6h36
